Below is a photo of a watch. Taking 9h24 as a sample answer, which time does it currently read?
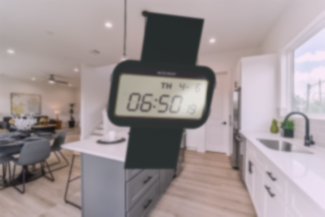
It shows 6h50
